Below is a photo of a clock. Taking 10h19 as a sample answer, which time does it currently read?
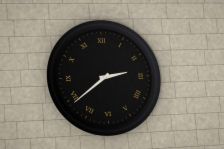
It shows 2h39
